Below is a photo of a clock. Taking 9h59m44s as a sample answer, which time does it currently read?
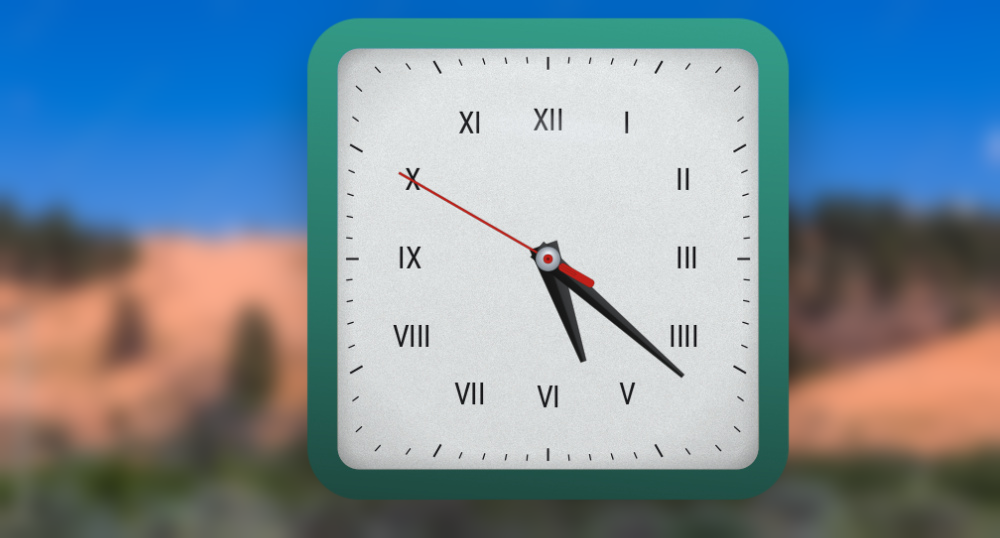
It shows 5h21m50s
